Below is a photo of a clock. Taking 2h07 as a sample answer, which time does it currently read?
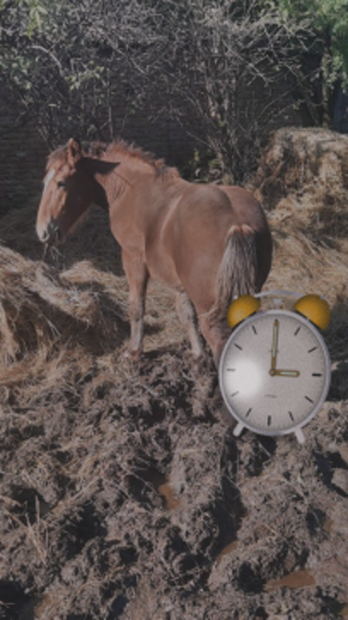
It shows 3h00
